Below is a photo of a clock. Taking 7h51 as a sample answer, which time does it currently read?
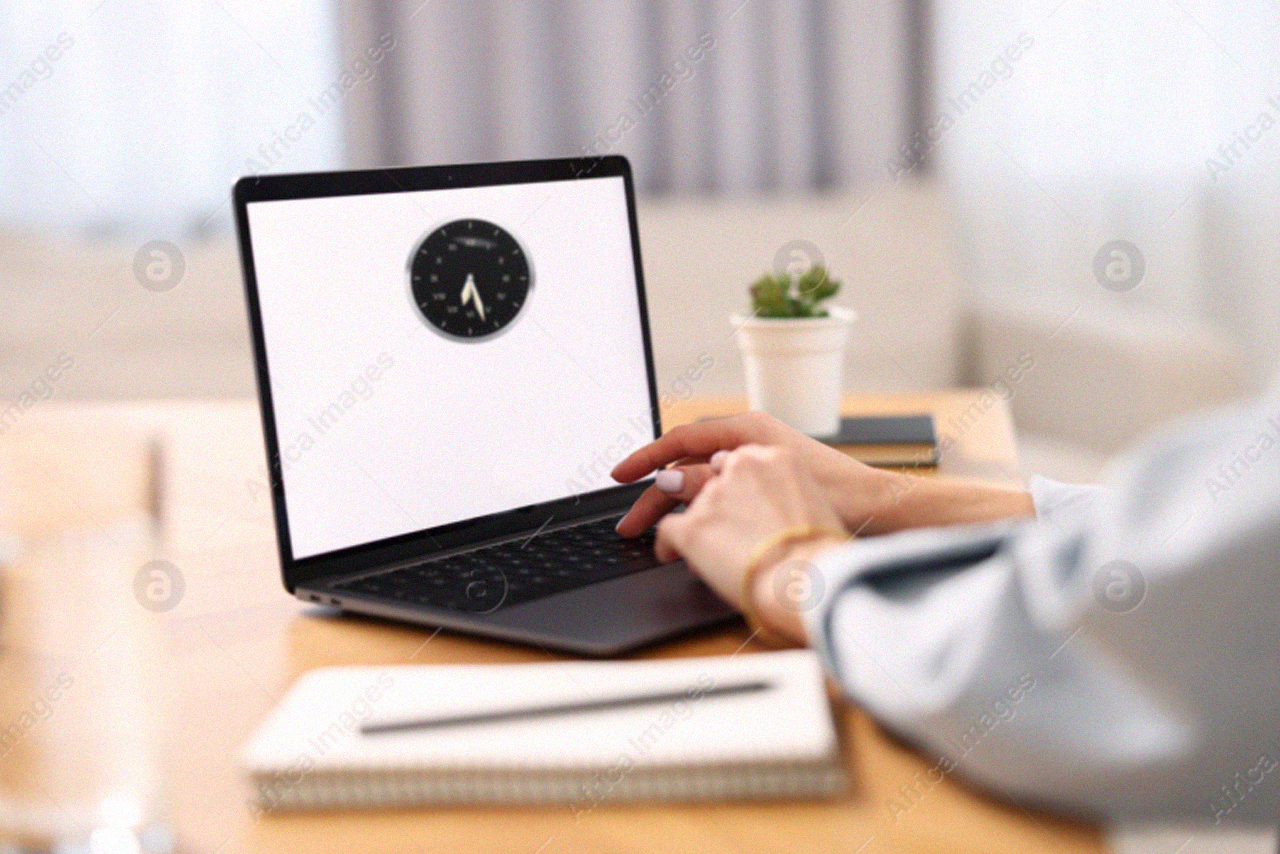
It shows 6h27
